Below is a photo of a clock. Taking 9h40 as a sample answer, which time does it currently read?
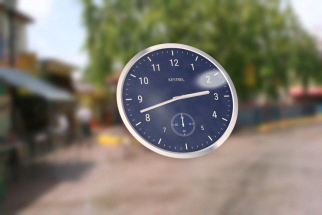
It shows 2h42
